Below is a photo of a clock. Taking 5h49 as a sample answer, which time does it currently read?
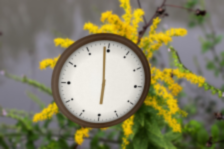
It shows 5h59
